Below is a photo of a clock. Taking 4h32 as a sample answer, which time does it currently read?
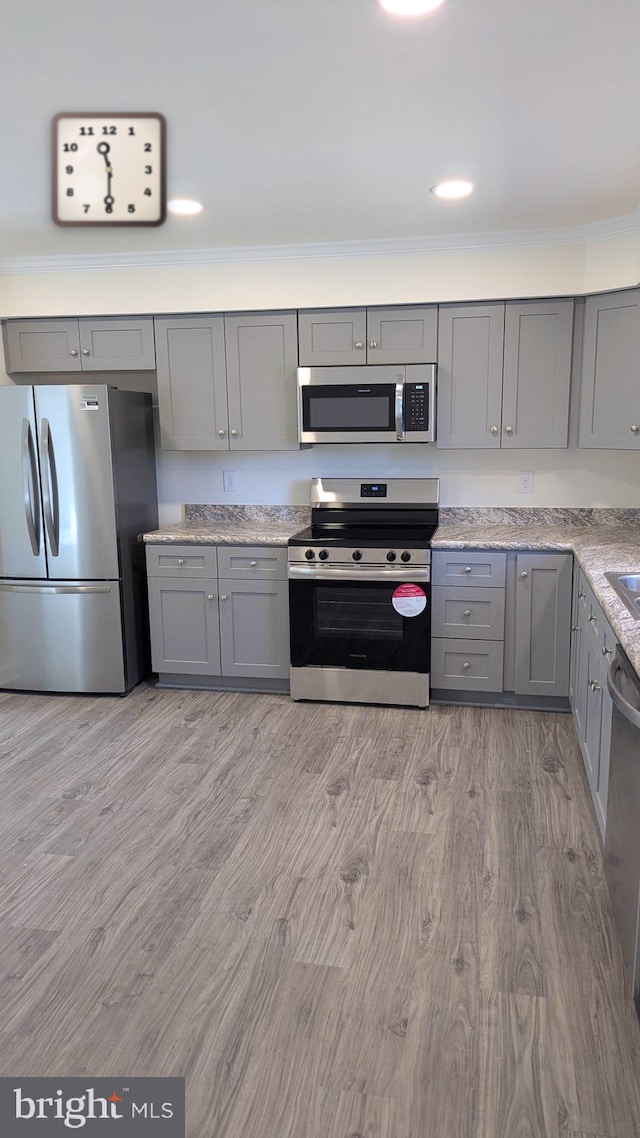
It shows 11h30
